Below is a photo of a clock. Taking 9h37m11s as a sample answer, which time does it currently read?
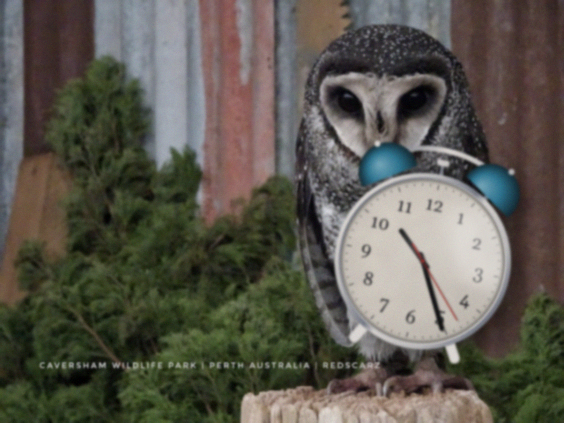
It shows 10h25m23s
